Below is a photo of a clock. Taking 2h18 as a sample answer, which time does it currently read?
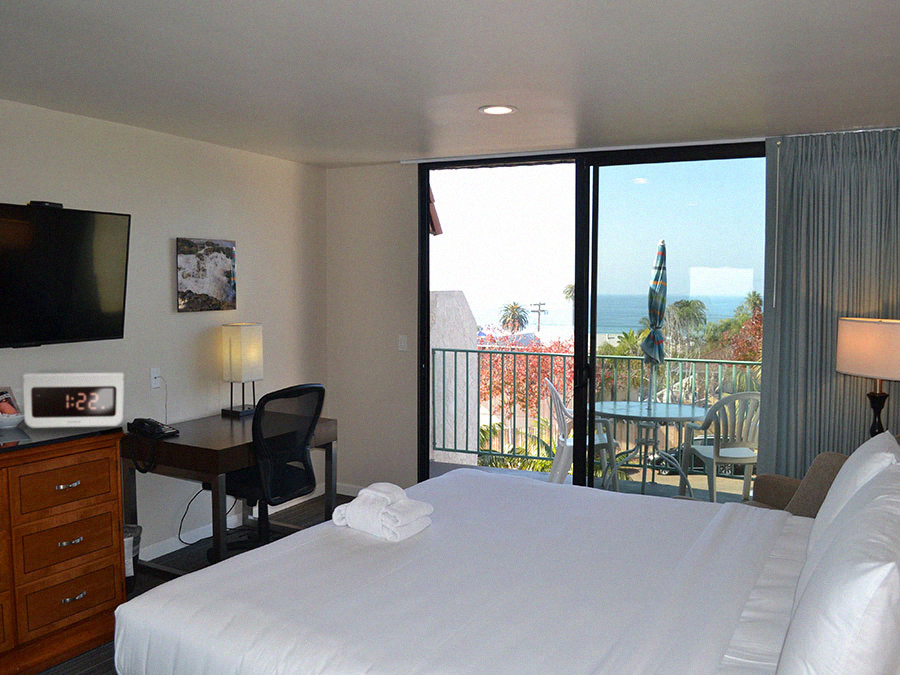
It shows 1h22
